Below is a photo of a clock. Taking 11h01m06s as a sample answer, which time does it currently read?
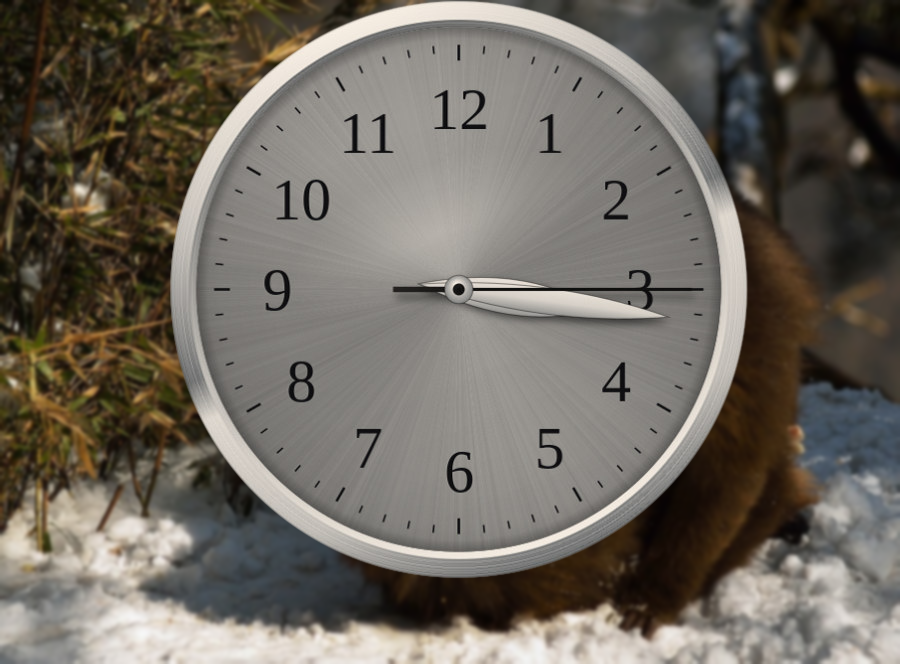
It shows 3h16m15s
